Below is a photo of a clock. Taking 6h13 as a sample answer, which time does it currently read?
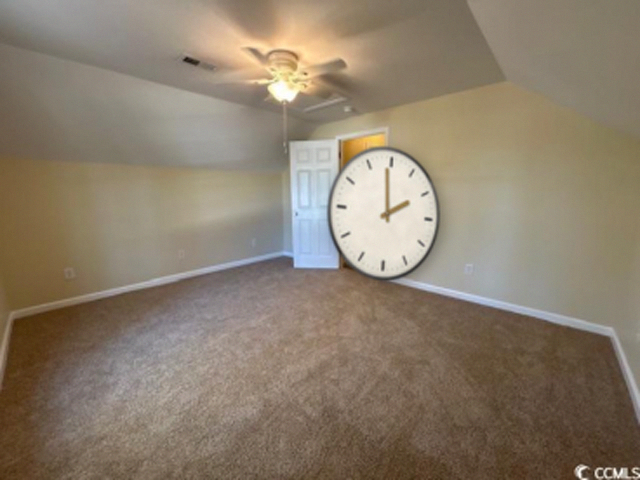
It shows 1h59
